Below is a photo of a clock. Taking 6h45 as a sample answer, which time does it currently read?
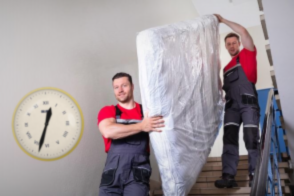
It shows 12h33
